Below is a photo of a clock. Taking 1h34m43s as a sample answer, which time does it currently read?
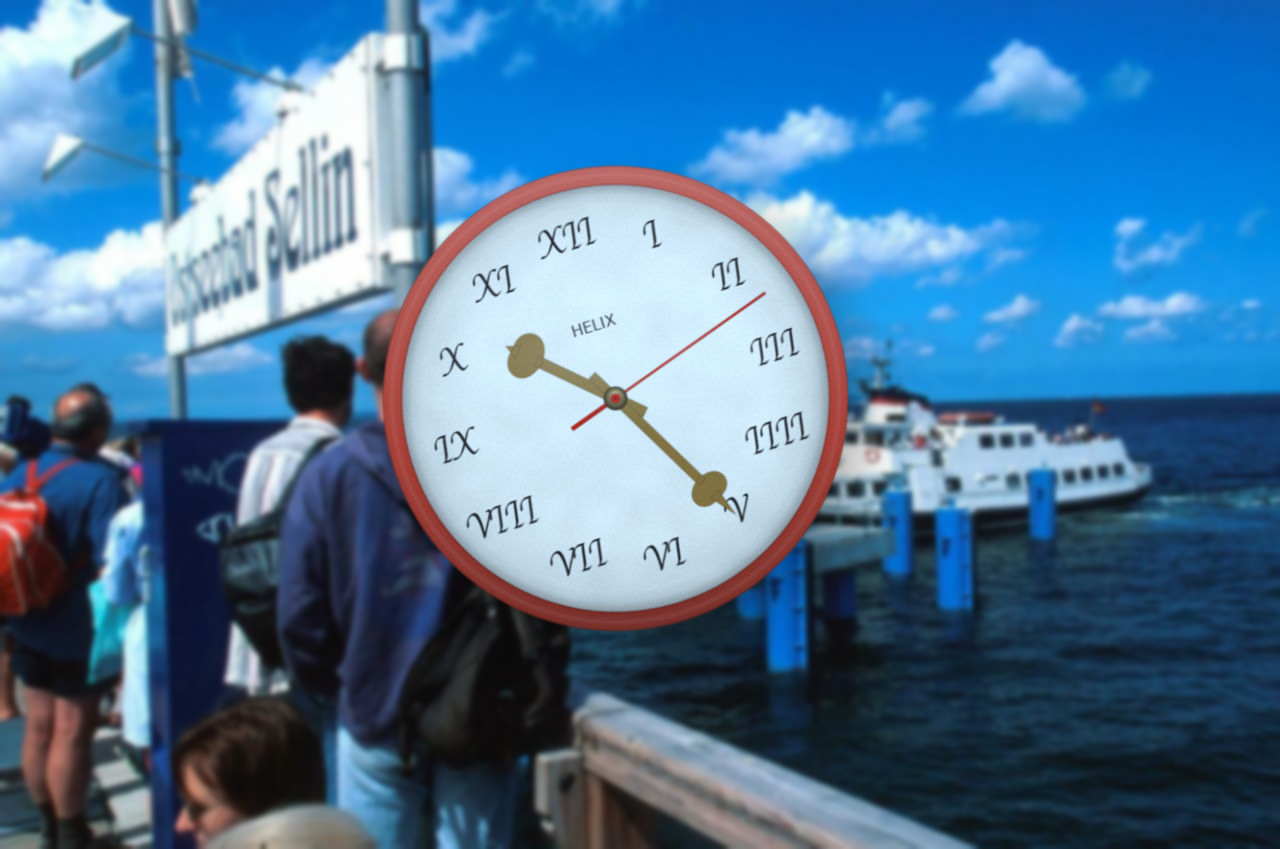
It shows 10h25m12s
